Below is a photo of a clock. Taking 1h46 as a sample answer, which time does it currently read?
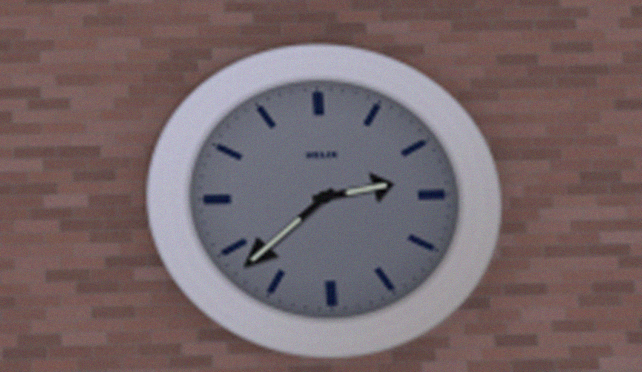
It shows 2h38
